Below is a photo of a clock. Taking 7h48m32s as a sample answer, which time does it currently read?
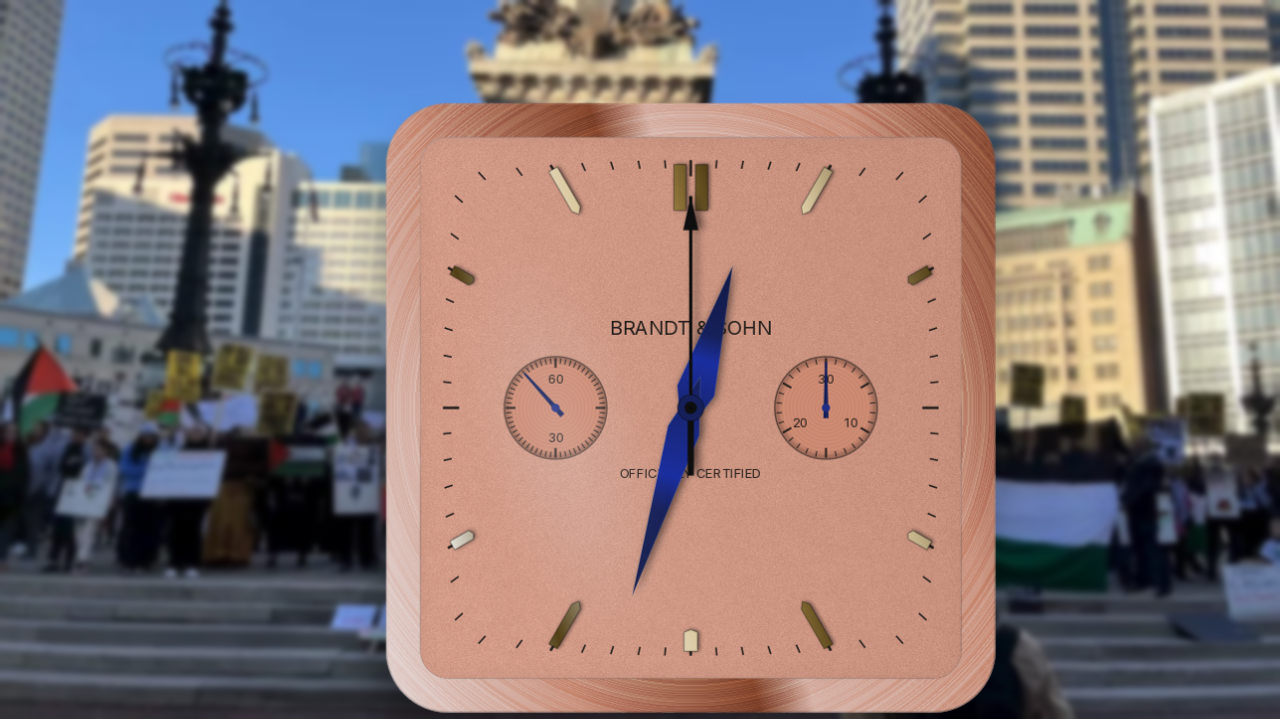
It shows 12h32m53s
